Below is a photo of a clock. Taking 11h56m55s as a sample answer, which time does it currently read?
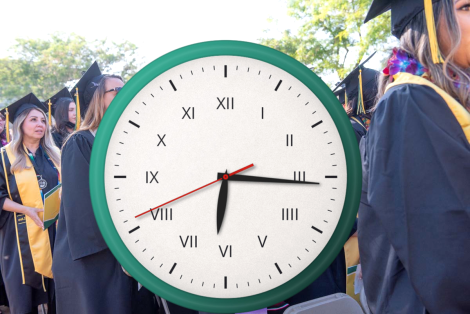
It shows 6h15m41s
